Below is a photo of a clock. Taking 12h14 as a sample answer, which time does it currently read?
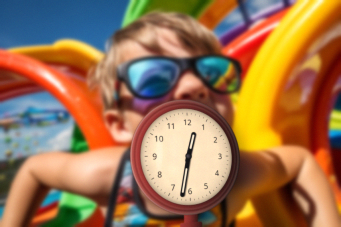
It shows 12h32
